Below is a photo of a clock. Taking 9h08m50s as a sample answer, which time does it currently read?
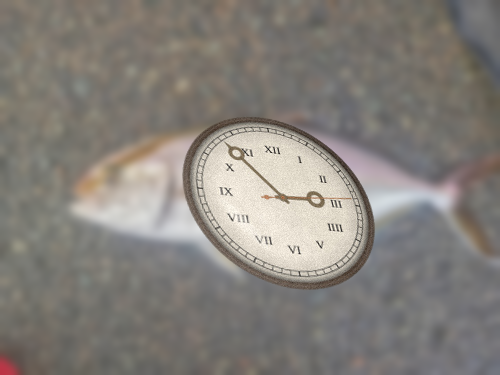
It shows 2h53m14s
